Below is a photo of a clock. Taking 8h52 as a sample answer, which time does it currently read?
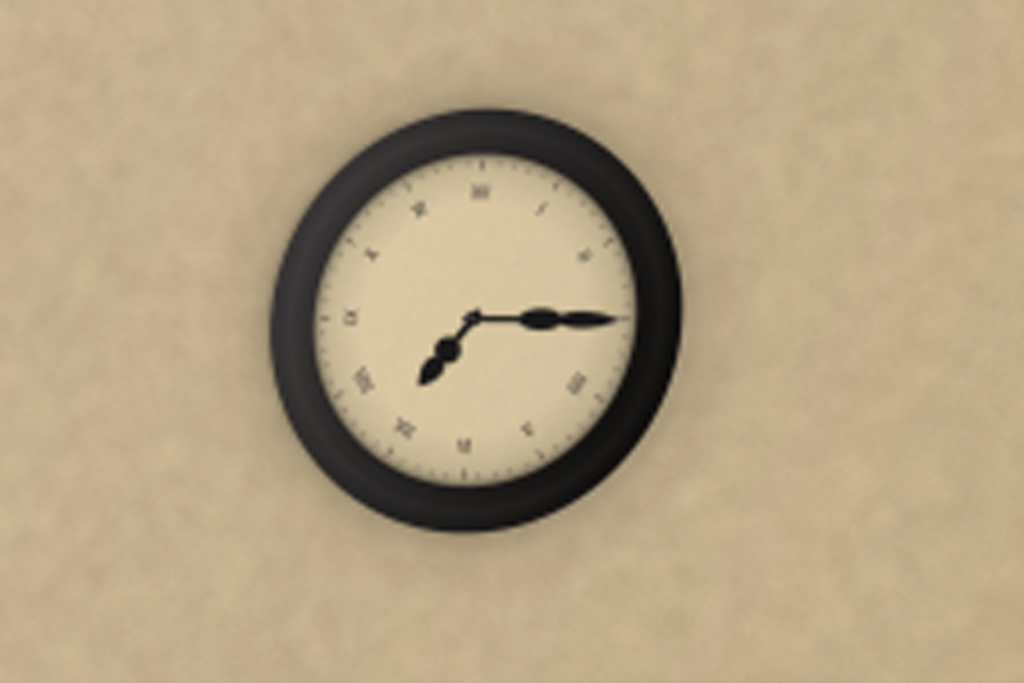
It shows 7h15
